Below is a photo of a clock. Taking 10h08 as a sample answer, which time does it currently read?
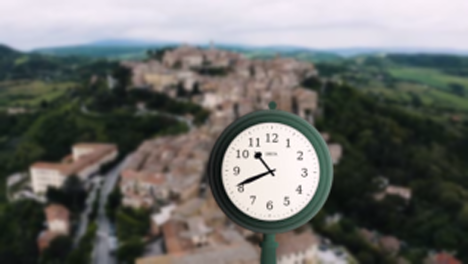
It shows 10h41
